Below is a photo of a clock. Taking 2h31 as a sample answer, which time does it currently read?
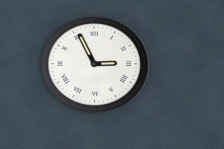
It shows 2h56
